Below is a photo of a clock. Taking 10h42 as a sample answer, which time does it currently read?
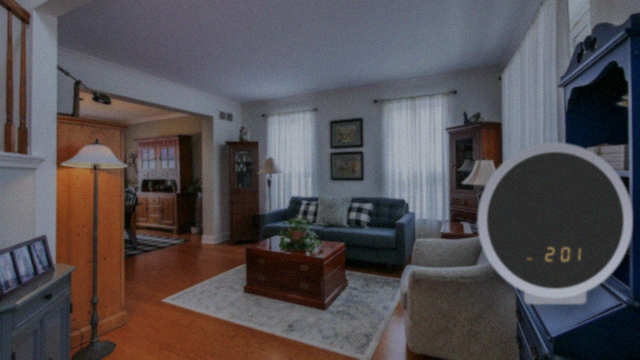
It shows 2h01
